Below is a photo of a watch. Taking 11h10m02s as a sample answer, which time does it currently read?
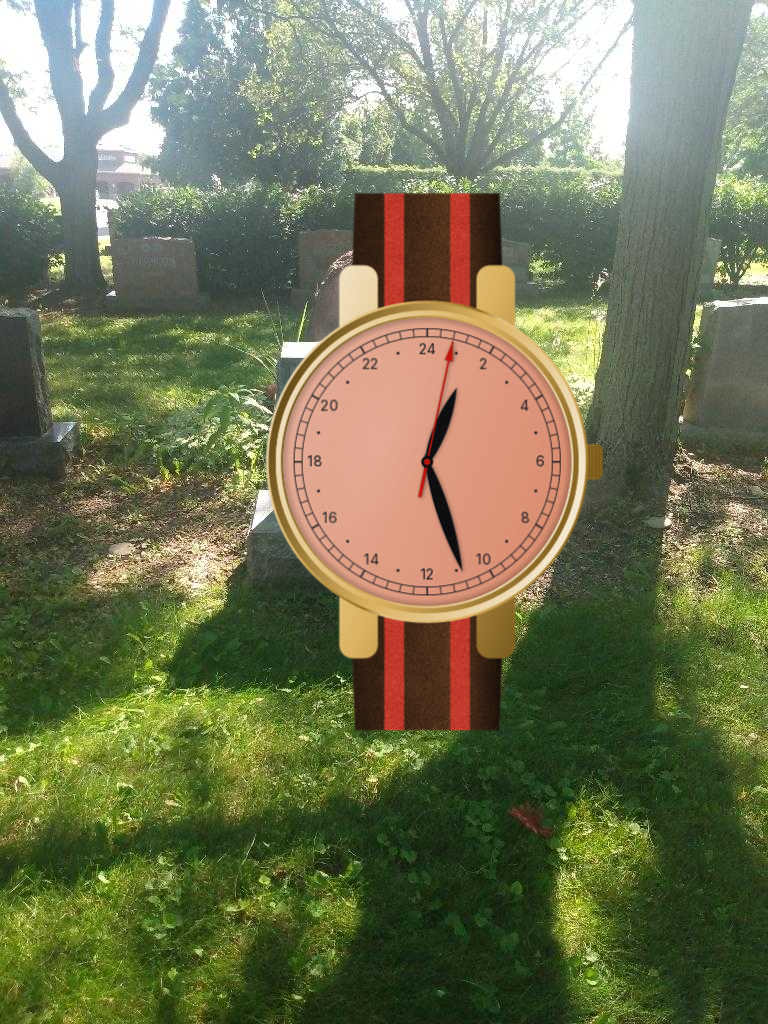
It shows 1h27m02s
